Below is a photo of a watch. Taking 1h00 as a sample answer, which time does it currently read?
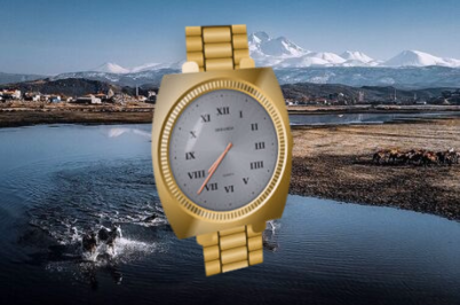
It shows 7h37
